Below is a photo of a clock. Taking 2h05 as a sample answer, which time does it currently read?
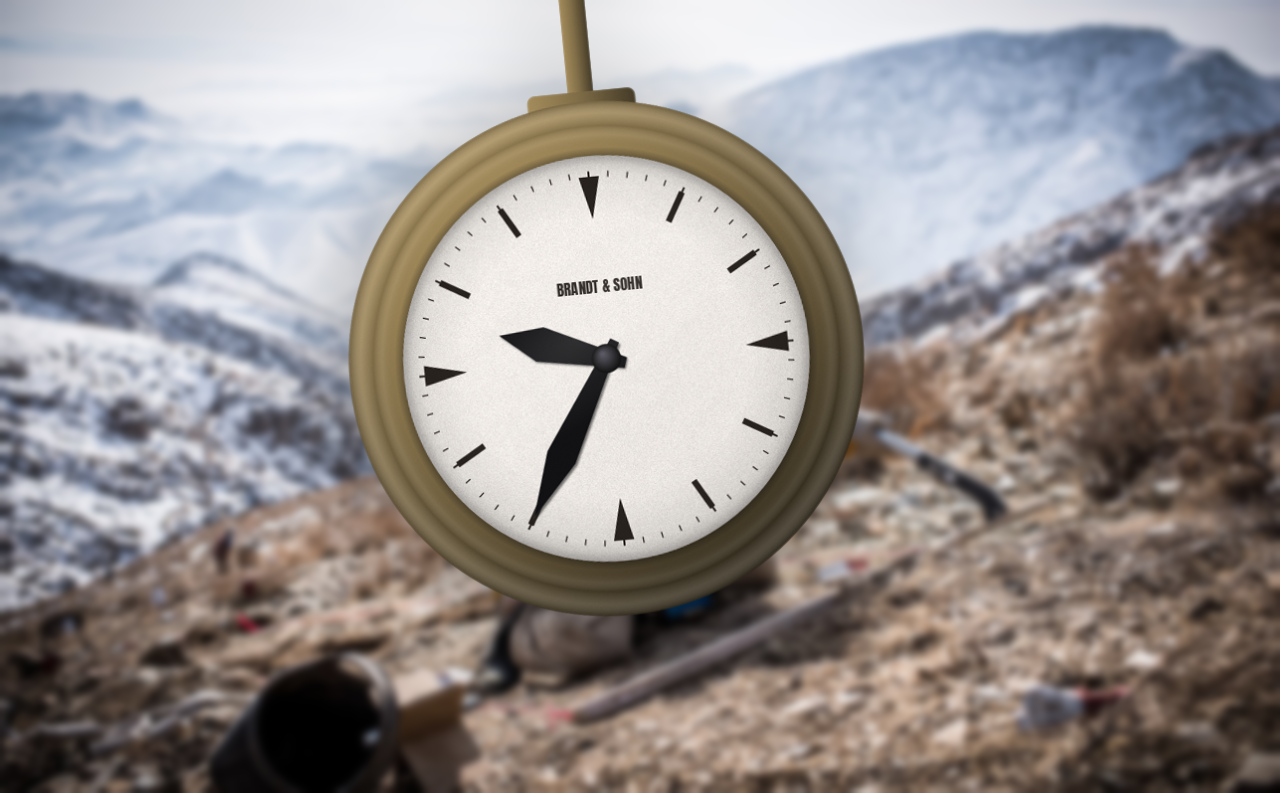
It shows 9h35
